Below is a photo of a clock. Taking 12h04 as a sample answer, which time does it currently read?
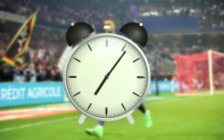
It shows 7h06
